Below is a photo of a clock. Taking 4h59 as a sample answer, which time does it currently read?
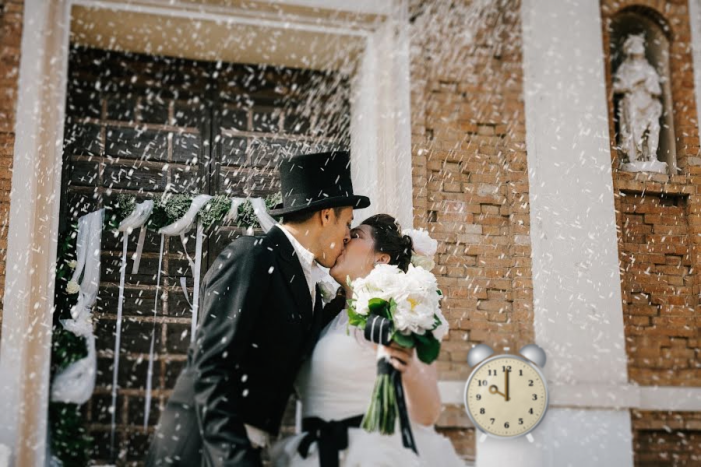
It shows 10h00
